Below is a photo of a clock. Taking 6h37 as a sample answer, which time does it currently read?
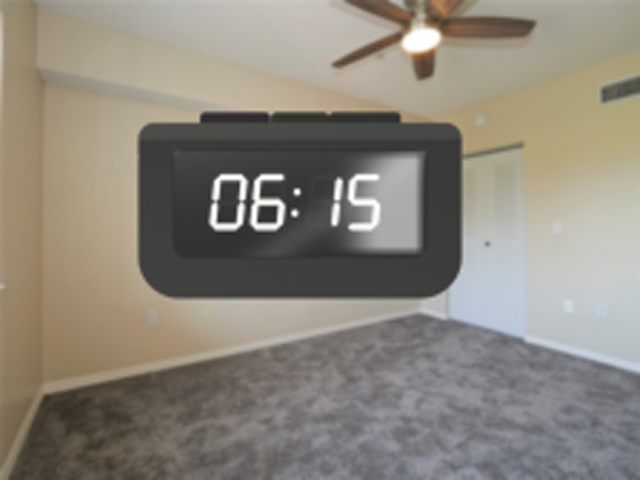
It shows 6h15
